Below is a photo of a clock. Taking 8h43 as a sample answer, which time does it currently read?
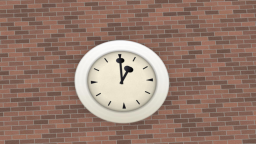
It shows 1h00
